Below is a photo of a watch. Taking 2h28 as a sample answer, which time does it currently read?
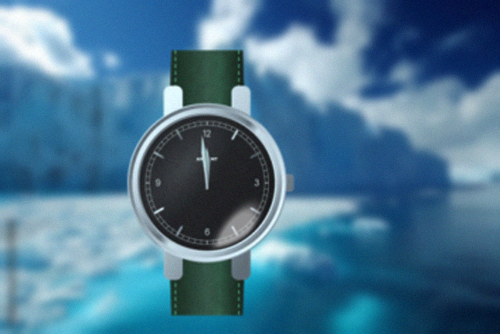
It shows 11h59
